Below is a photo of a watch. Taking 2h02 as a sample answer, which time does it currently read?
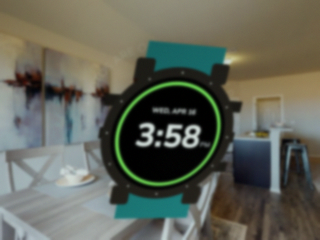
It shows 3h58
